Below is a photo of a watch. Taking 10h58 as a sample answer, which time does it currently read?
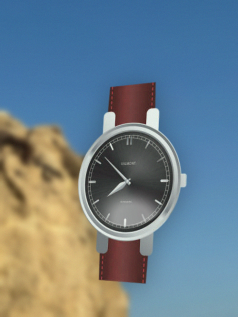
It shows 7h52
